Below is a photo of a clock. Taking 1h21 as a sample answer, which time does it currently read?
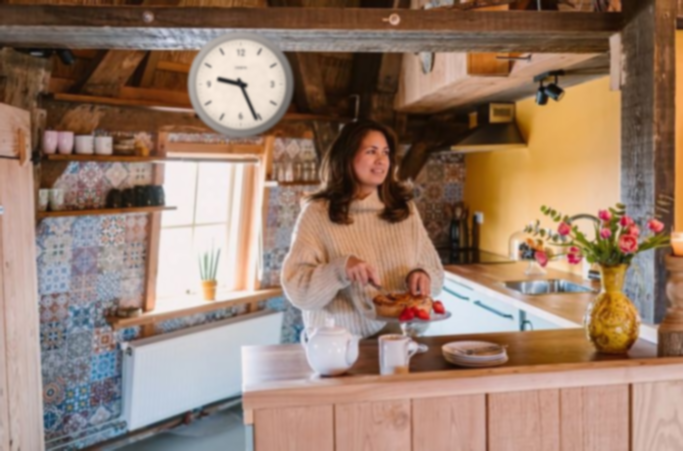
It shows 9h26
